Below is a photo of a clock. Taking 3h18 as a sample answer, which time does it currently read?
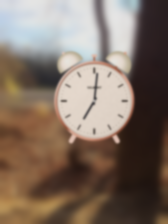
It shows 7h01
